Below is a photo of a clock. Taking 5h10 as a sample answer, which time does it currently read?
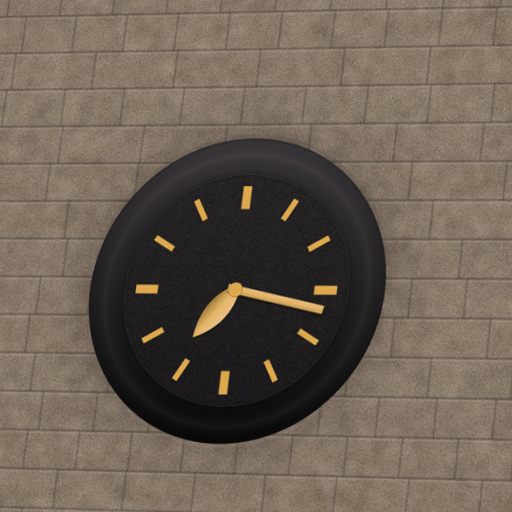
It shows 7h17
